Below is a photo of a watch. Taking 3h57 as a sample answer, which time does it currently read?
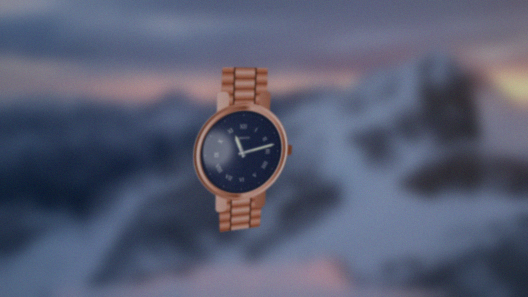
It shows 11h13
